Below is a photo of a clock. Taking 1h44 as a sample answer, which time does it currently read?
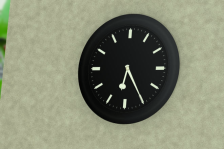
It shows 6h25
